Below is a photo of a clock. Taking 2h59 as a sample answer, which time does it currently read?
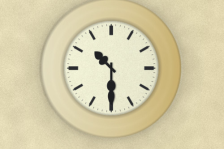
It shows 10h30
